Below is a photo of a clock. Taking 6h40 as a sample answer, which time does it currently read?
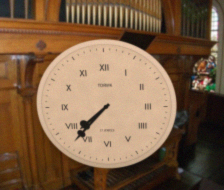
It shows 7h37
